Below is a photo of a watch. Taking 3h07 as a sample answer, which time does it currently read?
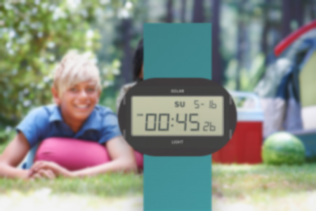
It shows 0h45
